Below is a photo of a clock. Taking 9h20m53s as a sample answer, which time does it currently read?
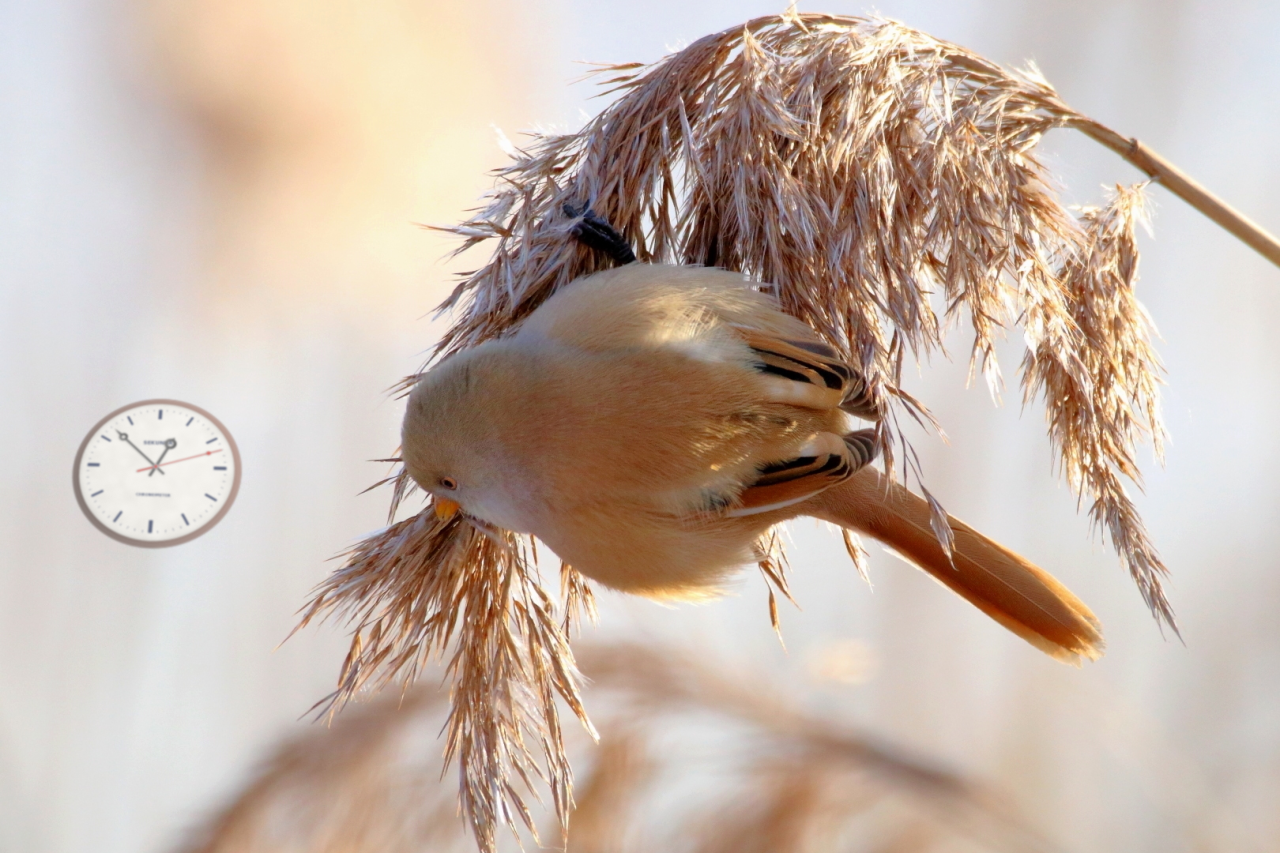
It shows 12h52m12s
